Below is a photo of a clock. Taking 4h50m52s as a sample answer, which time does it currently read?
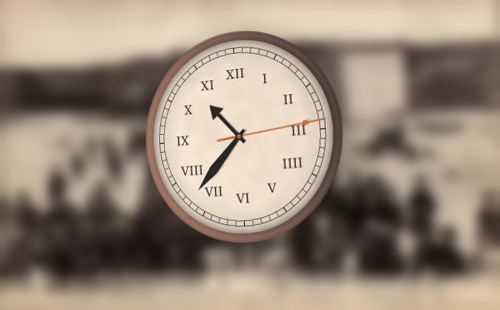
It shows 10h37m14s
